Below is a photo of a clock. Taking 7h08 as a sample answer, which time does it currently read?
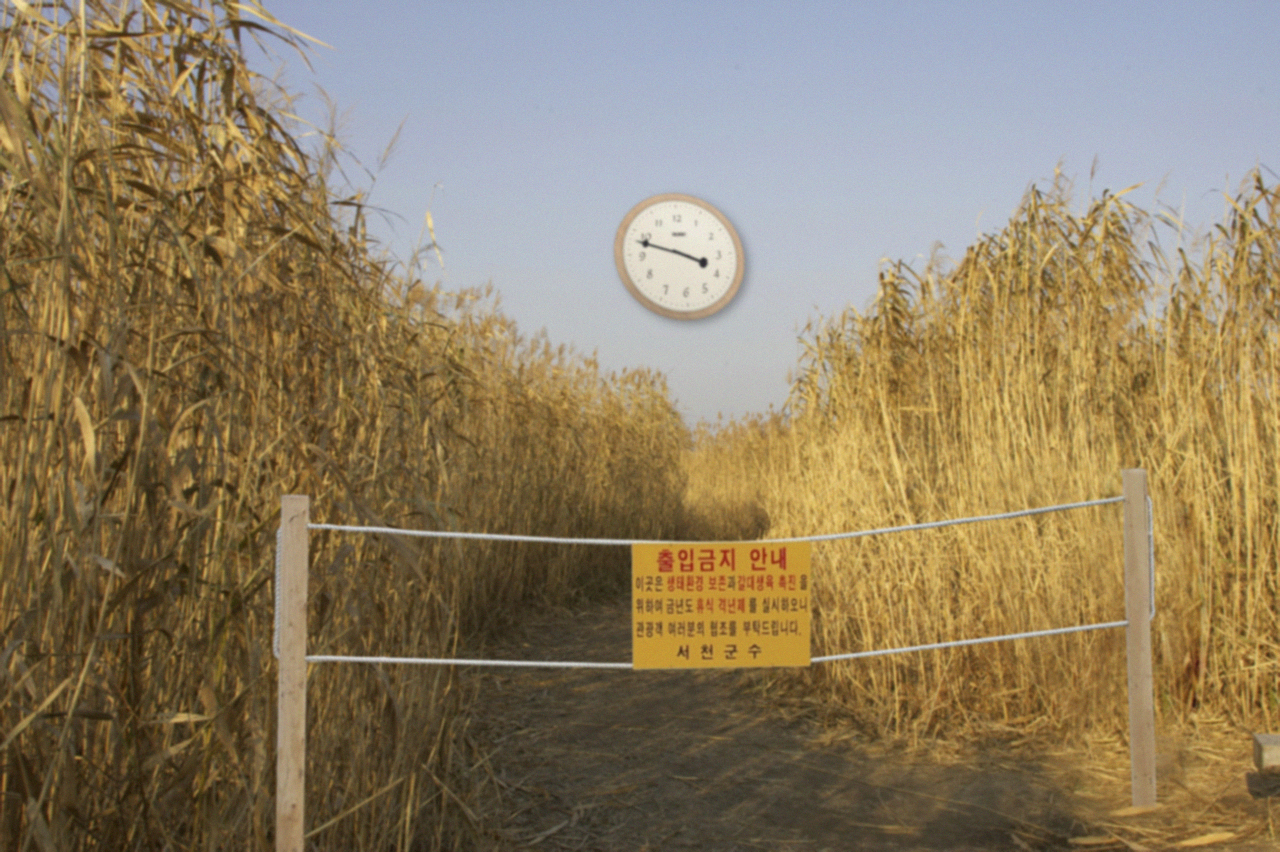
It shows 3h48
